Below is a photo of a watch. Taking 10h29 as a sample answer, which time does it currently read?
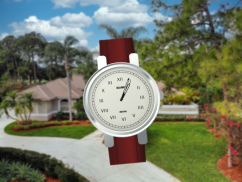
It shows 1h04
